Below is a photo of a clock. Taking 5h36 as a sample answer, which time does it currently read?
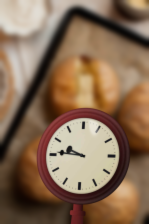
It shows 9h46
